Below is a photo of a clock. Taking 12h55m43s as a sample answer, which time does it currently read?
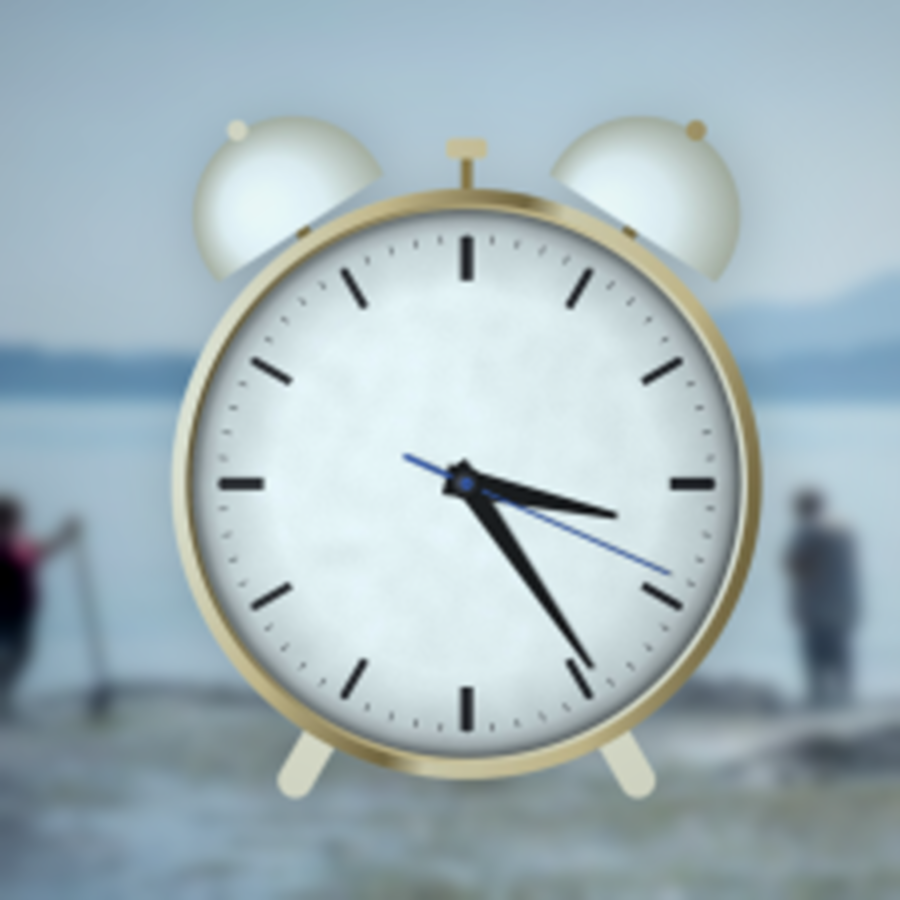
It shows 3h24m19s
